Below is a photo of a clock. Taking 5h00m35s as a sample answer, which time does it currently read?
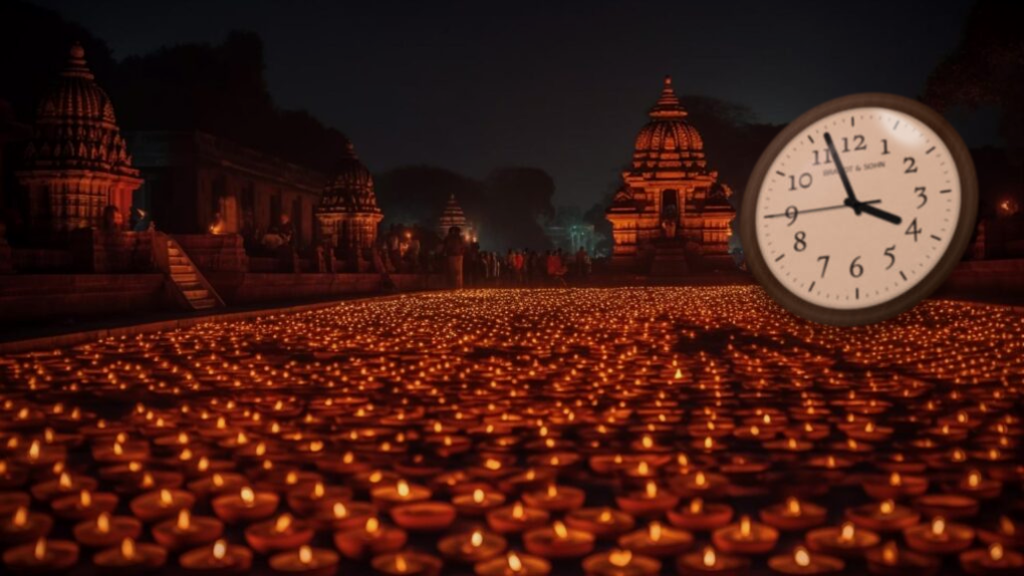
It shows 3h56m45s
